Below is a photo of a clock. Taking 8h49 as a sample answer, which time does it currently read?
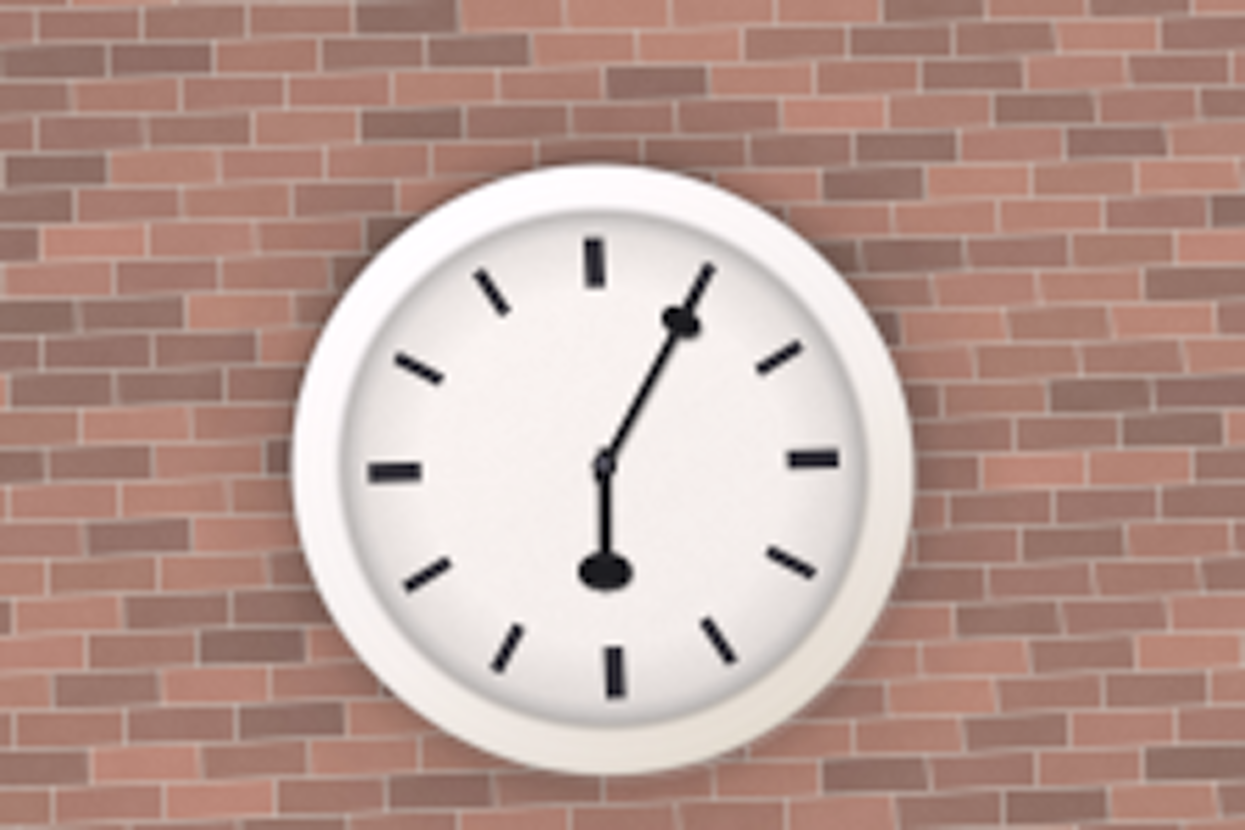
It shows 6h05
